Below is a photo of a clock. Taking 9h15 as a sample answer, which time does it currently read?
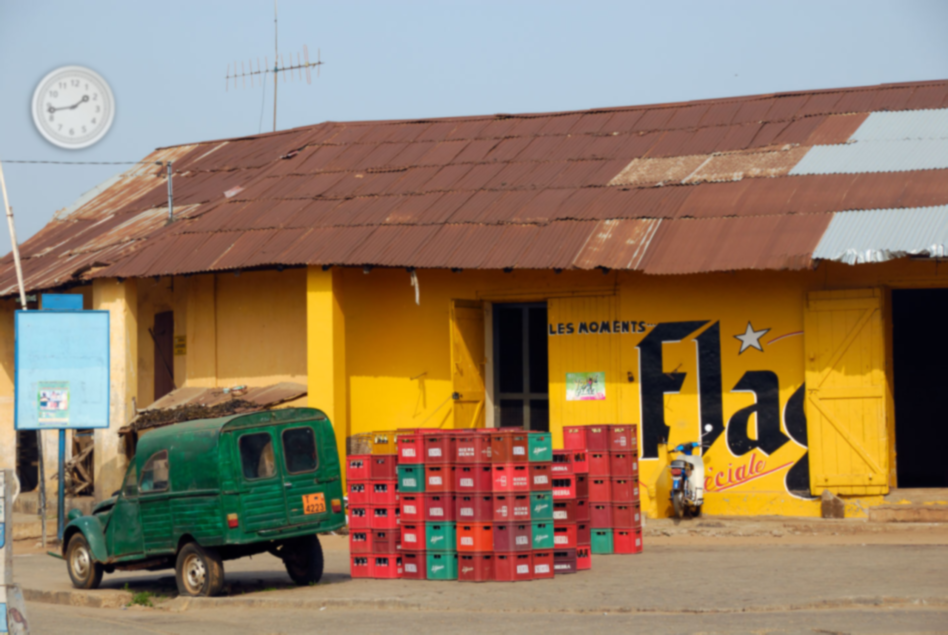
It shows 1h43
